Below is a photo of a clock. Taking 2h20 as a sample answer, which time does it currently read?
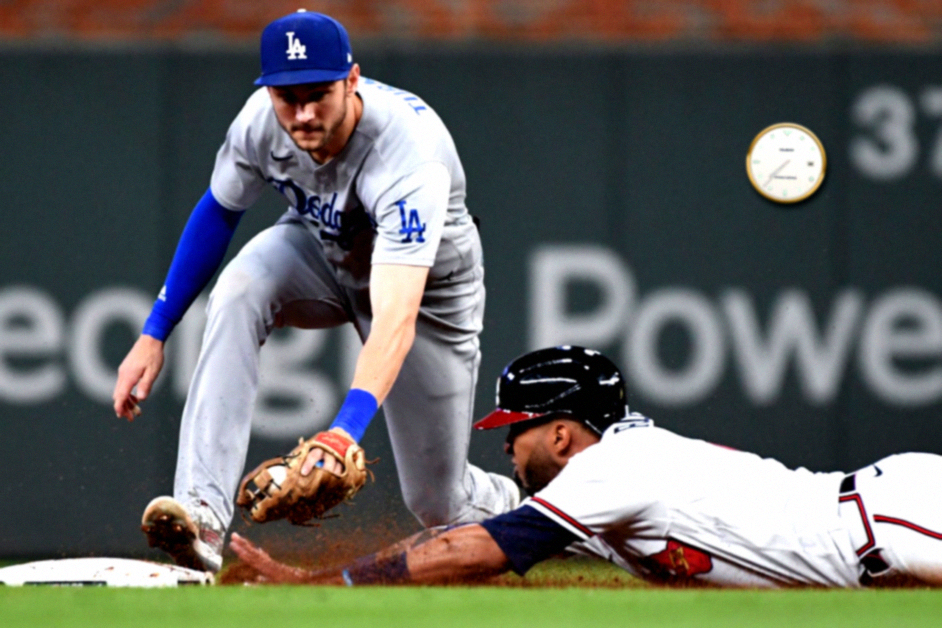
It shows 7h37
